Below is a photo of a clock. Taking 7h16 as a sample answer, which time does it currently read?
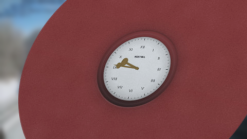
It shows 9h46
